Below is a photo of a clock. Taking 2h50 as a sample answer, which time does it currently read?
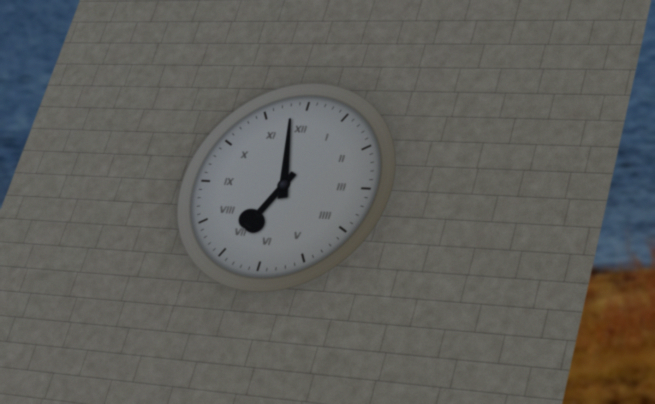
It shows 6h58
